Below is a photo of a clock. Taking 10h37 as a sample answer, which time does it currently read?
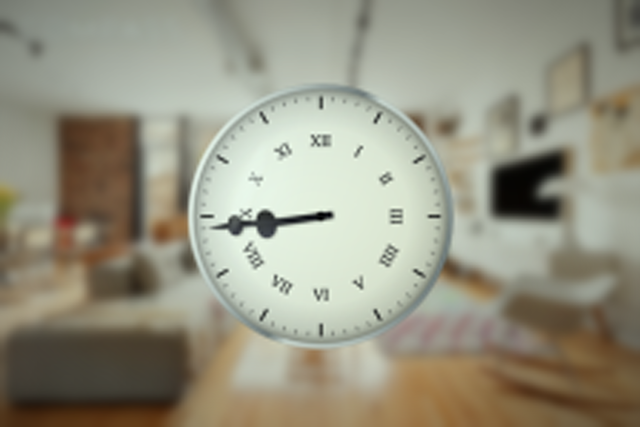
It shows 8h44
